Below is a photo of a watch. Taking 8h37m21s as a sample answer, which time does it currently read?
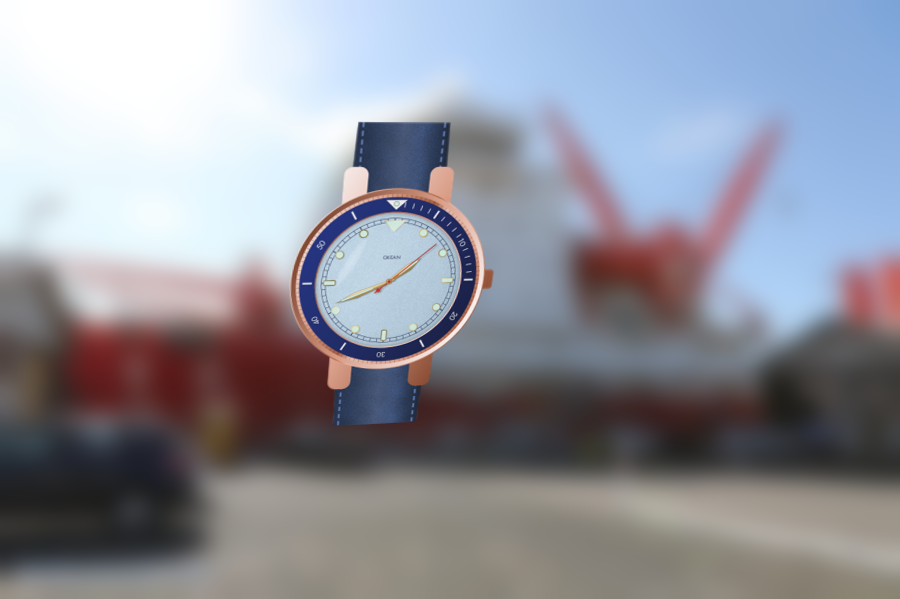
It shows 1h41m08s
